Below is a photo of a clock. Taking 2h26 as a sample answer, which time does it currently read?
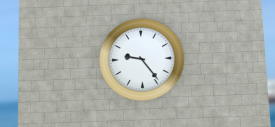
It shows 9h24
